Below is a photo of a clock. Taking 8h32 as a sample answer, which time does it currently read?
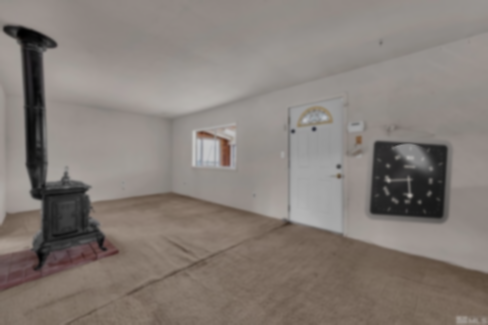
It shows 5h44
